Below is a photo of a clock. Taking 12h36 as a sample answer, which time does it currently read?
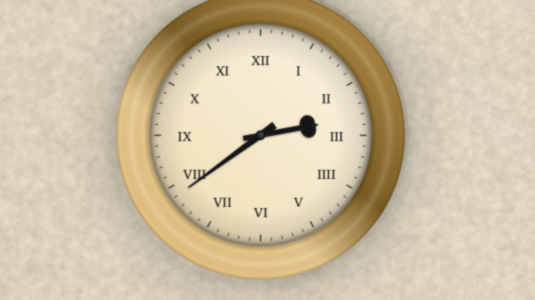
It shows 2h39
